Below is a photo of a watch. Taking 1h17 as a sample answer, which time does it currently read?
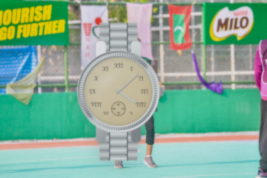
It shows 4h08
